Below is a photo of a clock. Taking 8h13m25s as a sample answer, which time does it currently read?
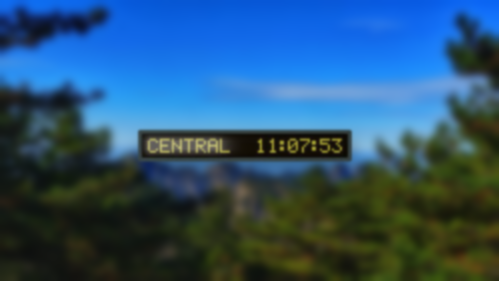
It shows 11h07m53s
